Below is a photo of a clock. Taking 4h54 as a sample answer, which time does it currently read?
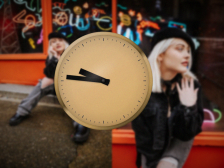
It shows 9h46
